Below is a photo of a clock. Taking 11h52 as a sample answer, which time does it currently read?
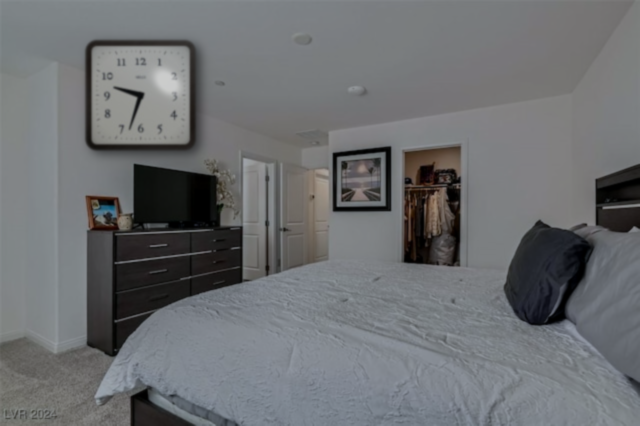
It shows 9h33
